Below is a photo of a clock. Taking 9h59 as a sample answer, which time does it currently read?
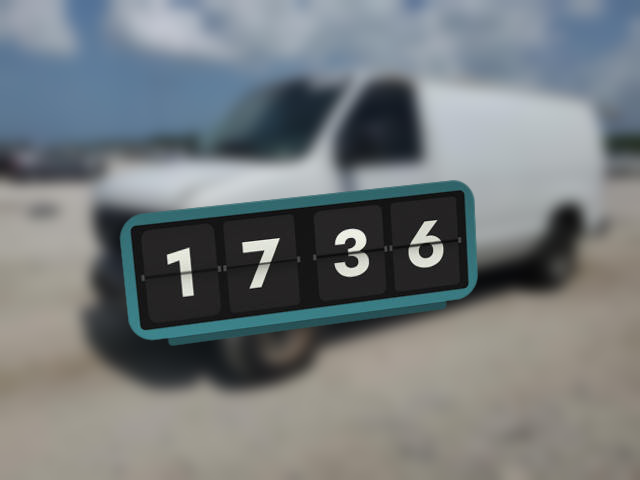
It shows 17h36
